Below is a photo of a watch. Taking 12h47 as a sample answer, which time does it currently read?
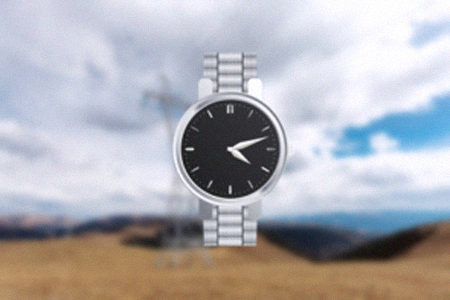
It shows 4h12
